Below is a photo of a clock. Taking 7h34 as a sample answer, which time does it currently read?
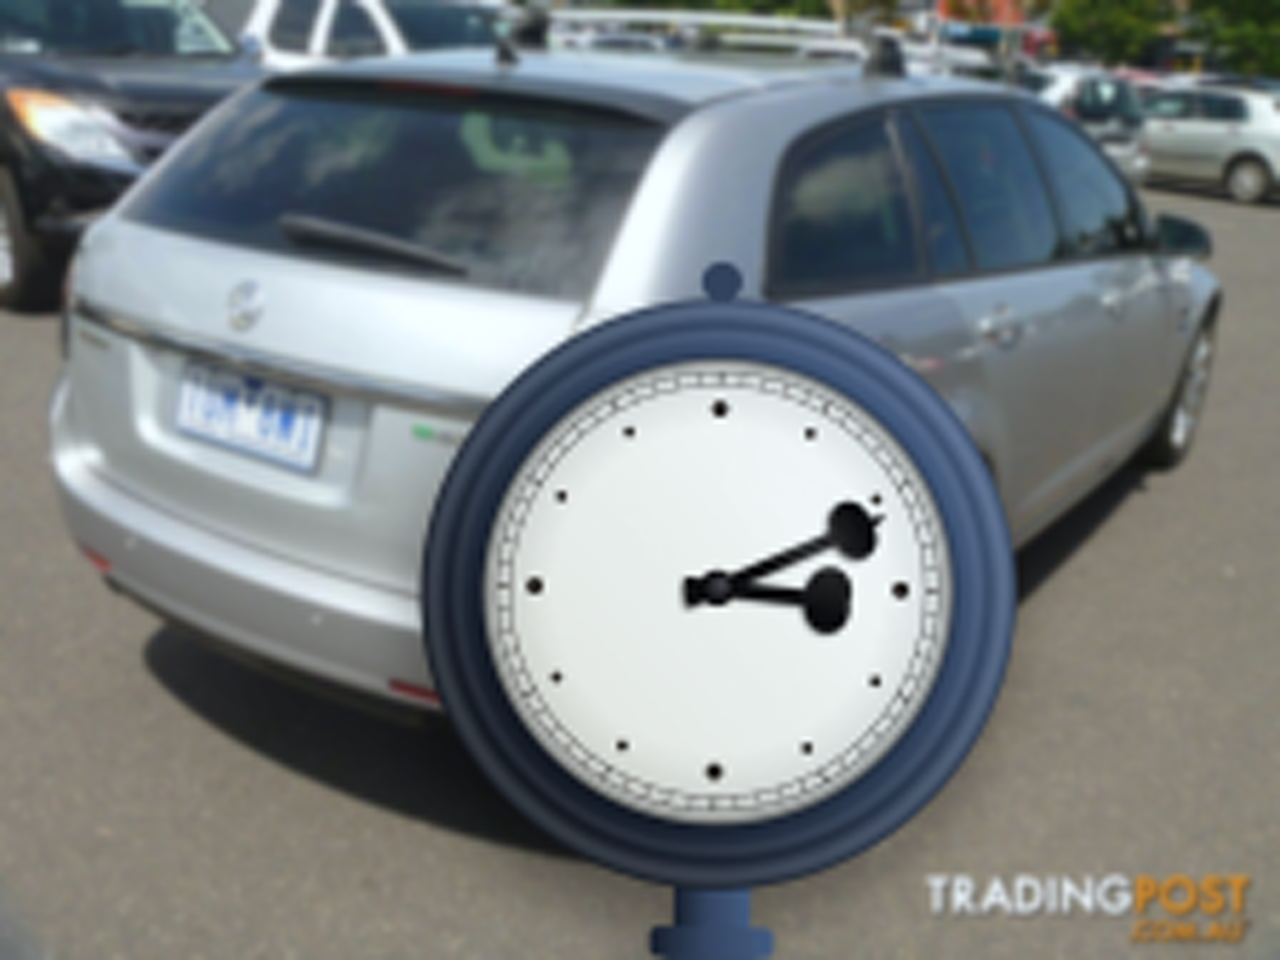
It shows 3h11
